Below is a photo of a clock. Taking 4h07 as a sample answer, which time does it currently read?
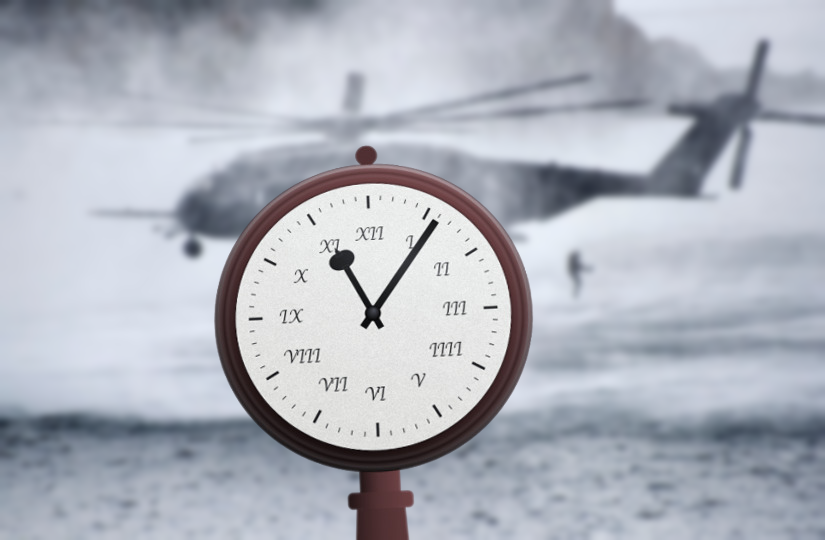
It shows 11h06
